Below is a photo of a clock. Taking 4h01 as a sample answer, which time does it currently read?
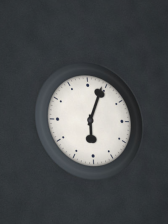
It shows 6h04
